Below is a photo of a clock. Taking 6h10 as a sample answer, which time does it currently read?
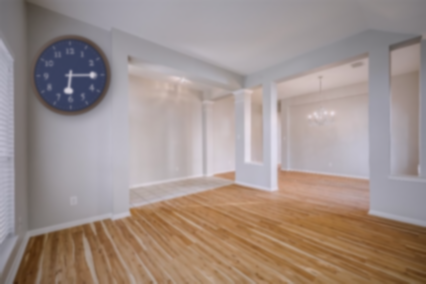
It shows 6h15
